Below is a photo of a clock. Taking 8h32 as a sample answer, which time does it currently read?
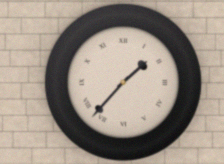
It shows 1h37
